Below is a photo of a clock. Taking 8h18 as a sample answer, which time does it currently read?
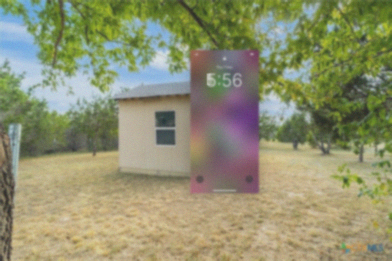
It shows 5h56
